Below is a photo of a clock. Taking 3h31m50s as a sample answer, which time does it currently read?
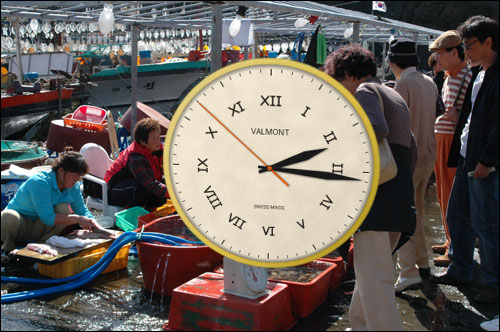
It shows 2h15m52s
